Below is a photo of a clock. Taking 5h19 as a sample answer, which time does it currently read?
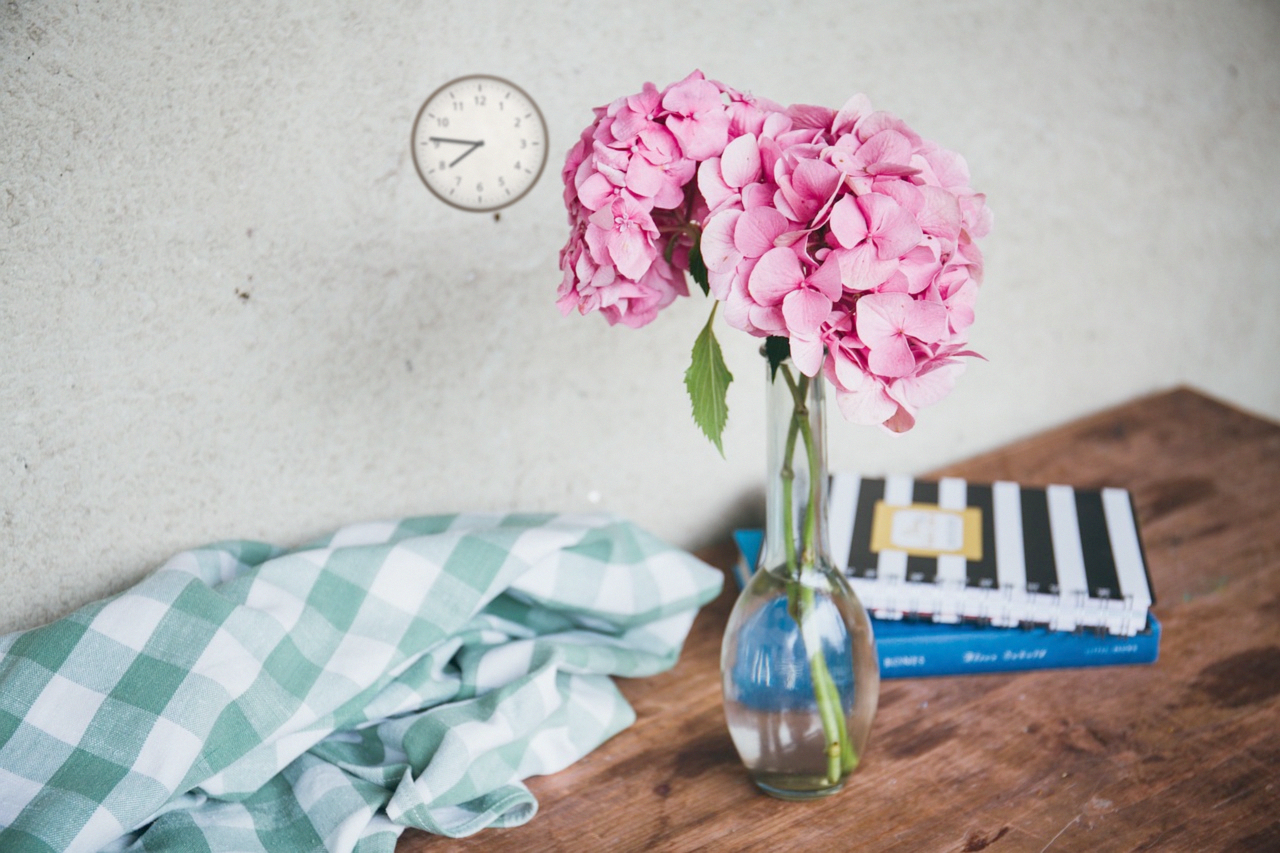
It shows 7h46
